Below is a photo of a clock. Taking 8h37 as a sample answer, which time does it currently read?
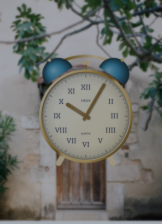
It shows 10h05
